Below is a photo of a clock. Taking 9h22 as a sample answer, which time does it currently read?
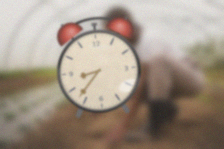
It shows 8h37
